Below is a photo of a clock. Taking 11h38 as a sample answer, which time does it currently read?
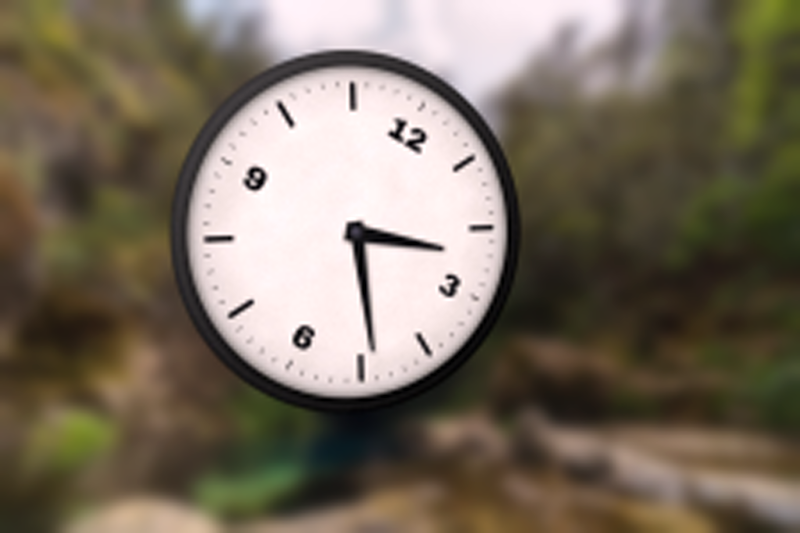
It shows 2h24
